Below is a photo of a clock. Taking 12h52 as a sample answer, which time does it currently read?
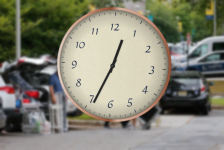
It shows 12h34
